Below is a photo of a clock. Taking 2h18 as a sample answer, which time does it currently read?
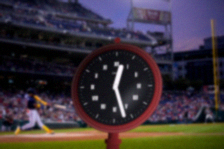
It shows 12h27
